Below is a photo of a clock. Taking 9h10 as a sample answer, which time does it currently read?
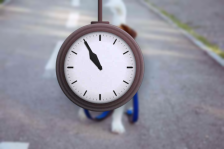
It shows 10h55
